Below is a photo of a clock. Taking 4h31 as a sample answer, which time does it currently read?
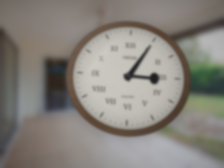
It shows 3h05
